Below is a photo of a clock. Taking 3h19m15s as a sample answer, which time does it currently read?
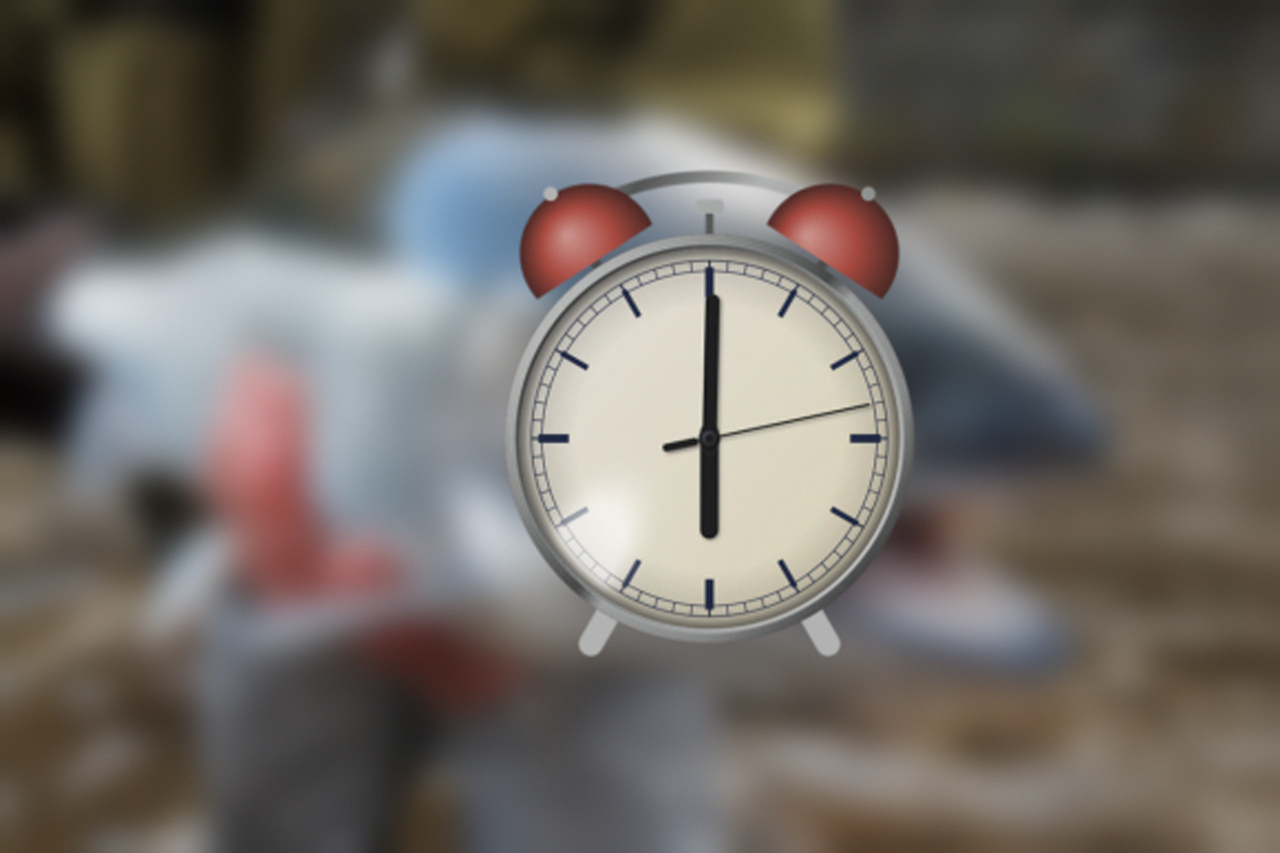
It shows 6h00m13s
